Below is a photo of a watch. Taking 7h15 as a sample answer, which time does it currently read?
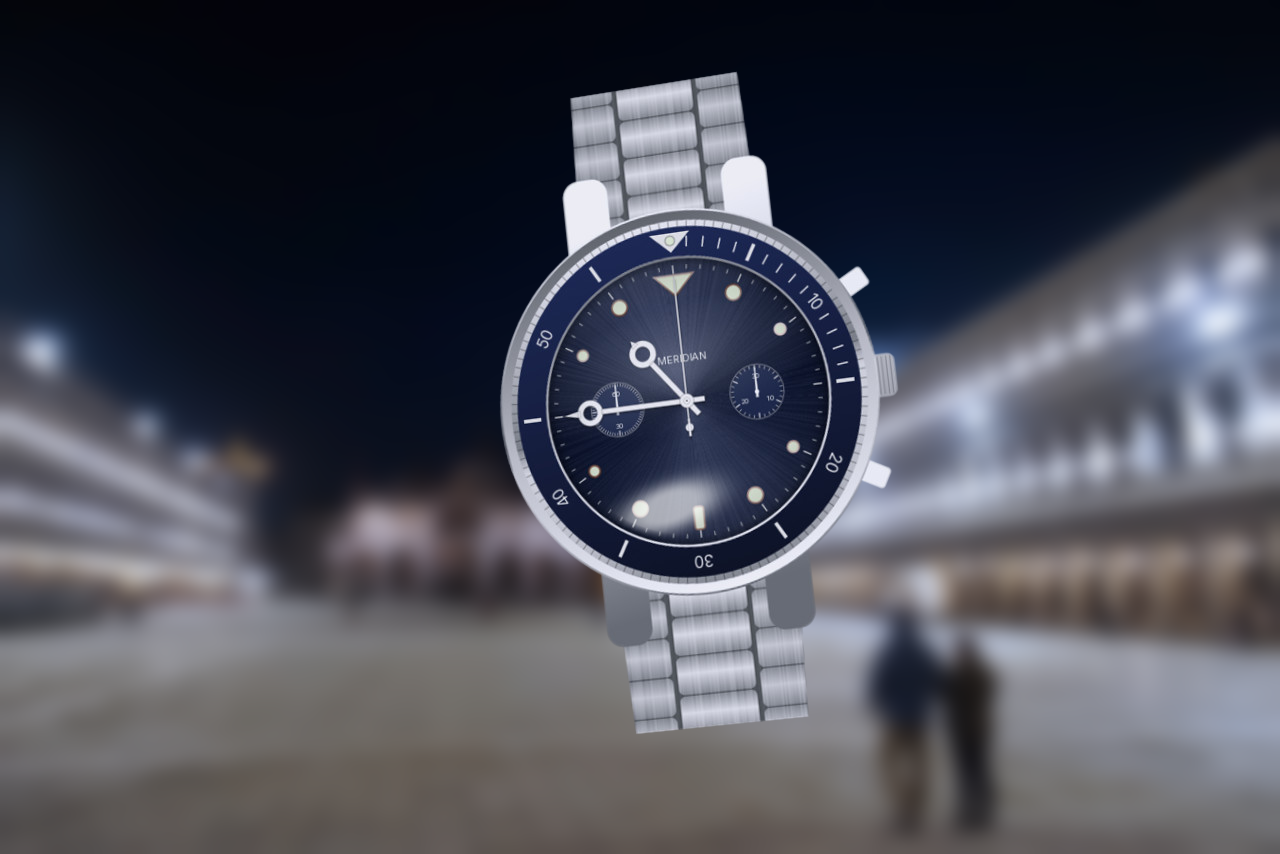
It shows 10h45
